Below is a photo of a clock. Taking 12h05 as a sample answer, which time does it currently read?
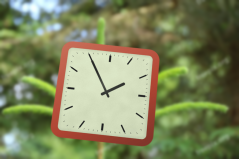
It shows 1h55
